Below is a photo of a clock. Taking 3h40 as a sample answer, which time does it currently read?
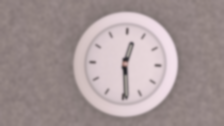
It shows 12h29
